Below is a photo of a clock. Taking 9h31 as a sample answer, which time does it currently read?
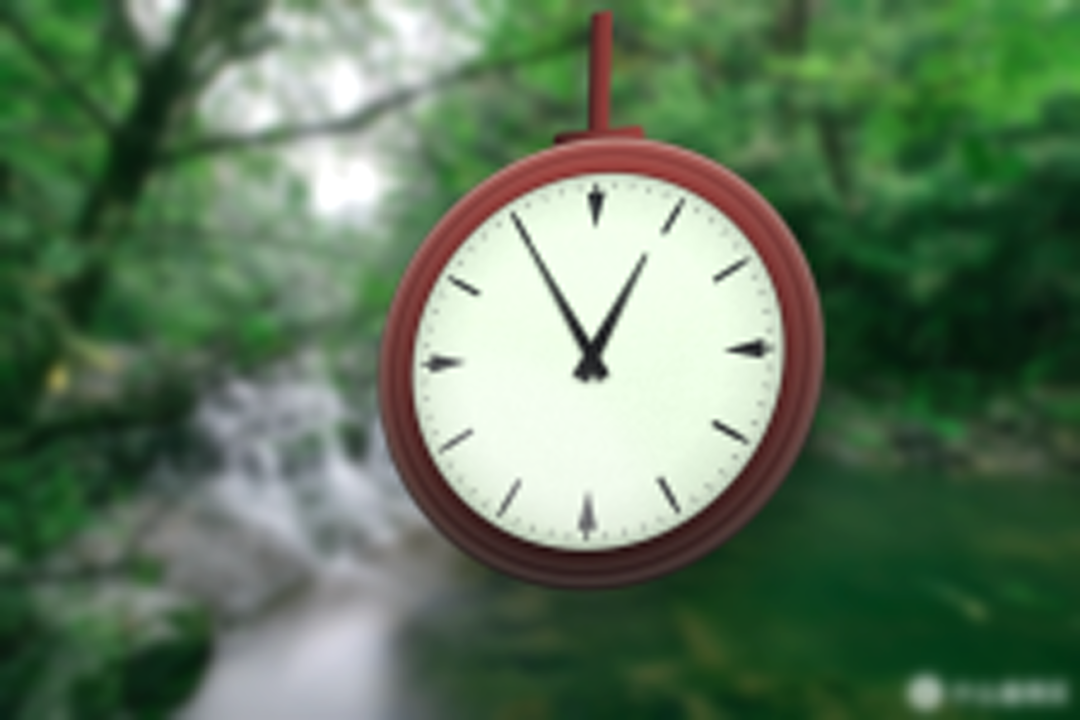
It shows 12h55
